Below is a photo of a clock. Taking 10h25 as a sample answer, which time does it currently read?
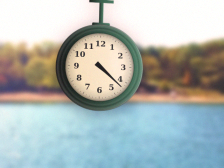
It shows 4h22
